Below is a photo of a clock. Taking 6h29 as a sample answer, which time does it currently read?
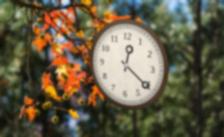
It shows 12h21
